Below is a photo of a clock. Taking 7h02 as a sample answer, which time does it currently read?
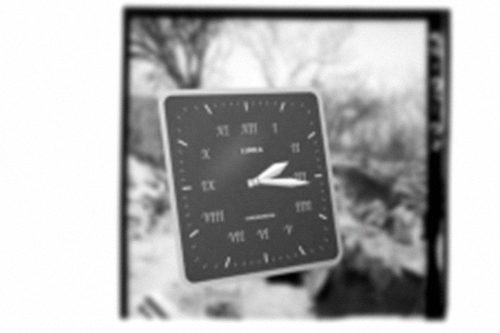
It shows 2h16
